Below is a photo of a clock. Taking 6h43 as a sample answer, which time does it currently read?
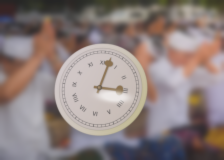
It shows 3h02
